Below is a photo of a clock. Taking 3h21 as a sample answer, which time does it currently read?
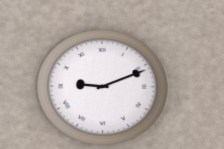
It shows 9h11
